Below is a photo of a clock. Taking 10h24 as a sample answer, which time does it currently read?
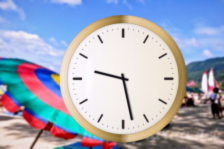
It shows 9h28
